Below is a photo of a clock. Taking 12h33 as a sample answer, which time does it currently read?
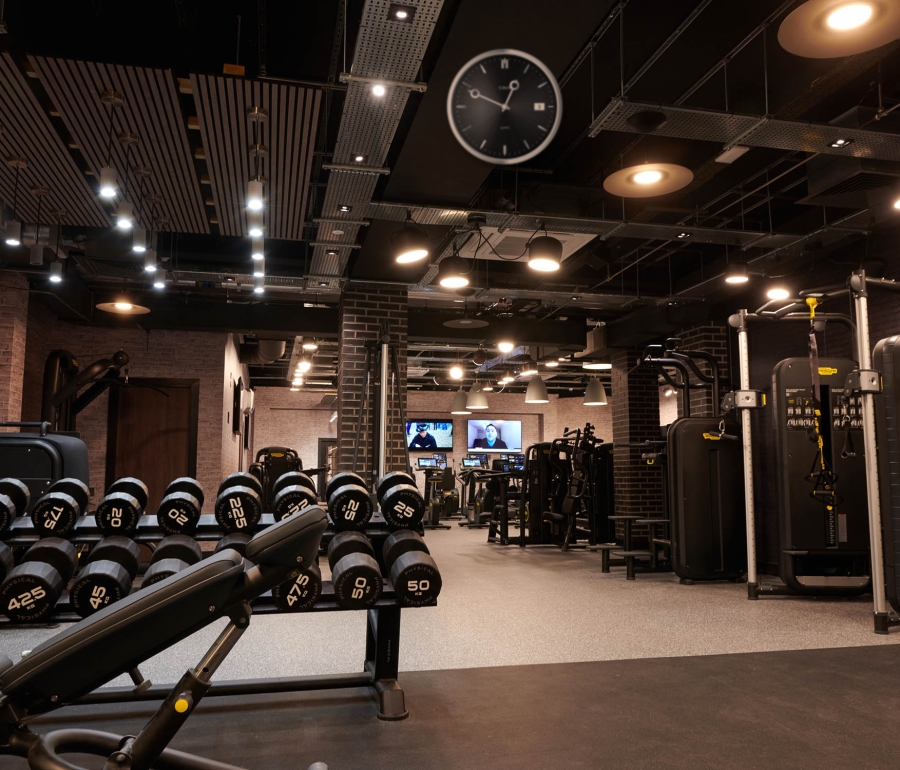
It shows 12h49
